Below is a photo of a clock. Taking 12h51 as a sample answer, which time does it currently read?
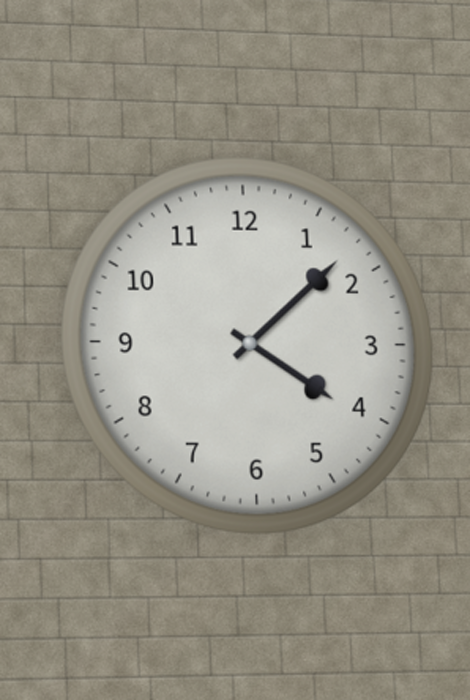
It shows 4h08
